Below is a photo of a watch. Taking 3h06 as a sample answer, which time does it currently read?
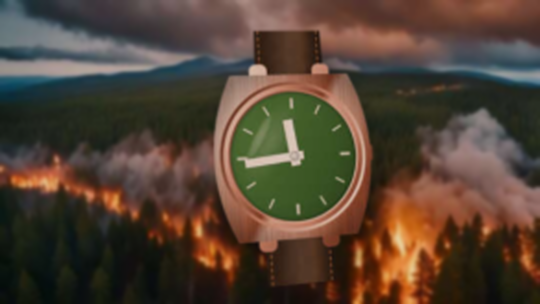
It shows 11h44
